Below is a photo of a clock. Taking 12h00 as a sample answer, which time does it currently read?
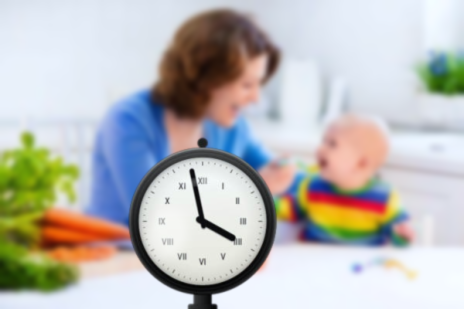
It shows 3h58
